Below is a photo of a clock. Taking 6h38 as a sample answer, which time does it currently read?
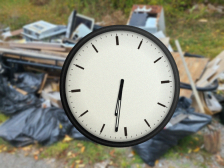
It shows 6h32
